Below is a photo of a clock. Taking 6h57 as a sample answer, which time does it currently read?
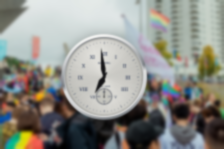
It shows 6h59
